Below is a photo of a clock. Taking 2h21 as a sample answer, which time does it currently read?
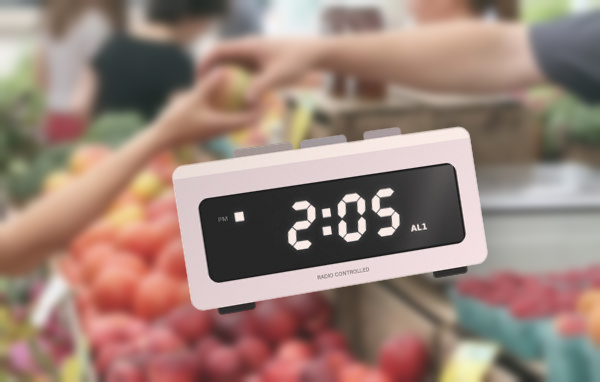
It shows 2h05
